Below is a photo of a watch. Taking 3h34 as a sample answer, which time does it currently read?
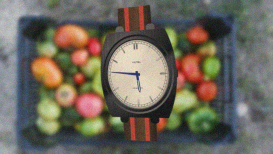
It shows 5h46
